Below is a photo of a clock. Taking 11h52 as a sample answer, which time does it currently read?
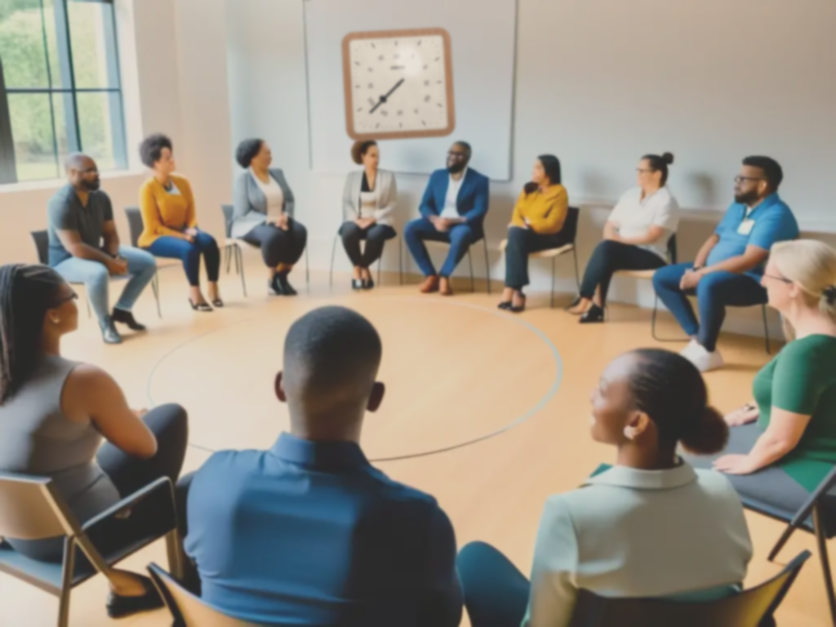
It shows 7h38
